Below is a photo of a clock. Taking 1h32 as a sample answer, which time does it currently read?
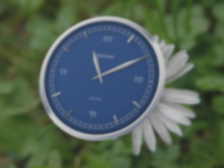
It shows 11h10
